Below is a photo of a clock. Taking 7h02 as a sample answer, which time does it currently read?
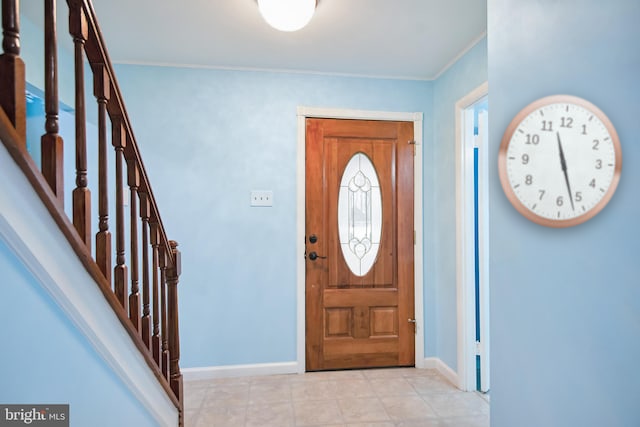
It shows 11h27
